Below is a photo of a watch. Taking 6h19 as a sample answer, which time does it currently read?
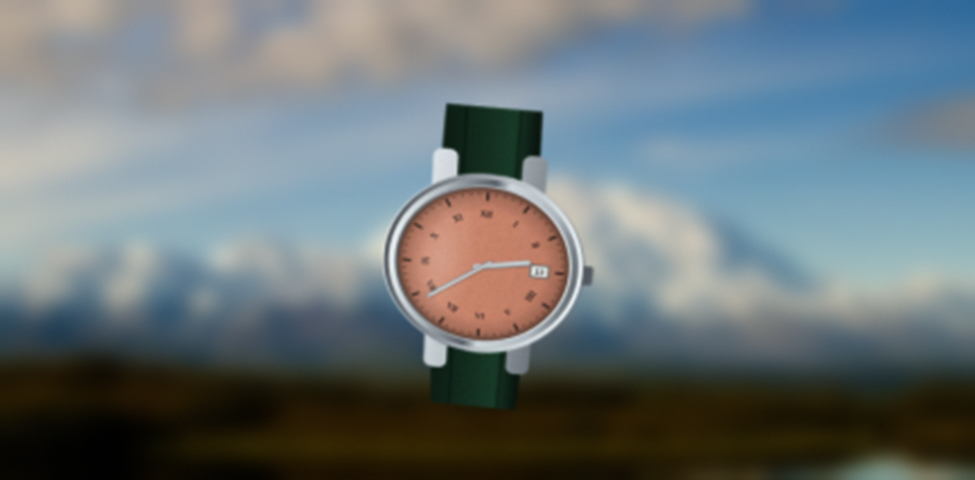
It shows 2h39
